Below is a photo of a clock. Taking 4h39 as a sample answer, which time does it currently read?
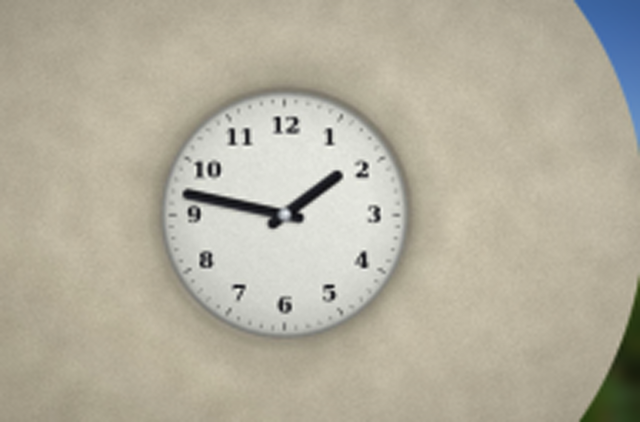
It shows 1h47
